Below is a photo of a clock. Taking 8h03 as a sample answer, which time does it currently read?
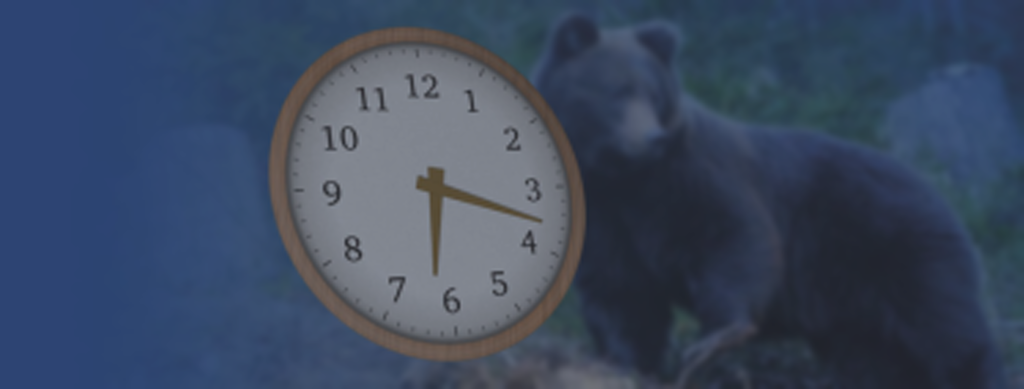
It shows 6h18
